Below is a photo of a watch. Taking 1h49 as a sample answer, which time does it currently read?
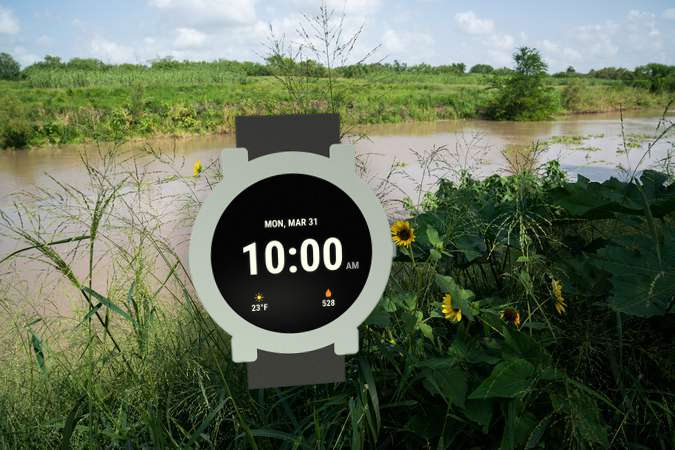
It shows 10h00
